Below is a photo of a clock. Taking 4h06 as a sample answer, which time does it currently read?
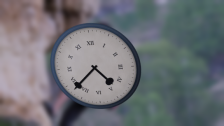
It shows 4h38
